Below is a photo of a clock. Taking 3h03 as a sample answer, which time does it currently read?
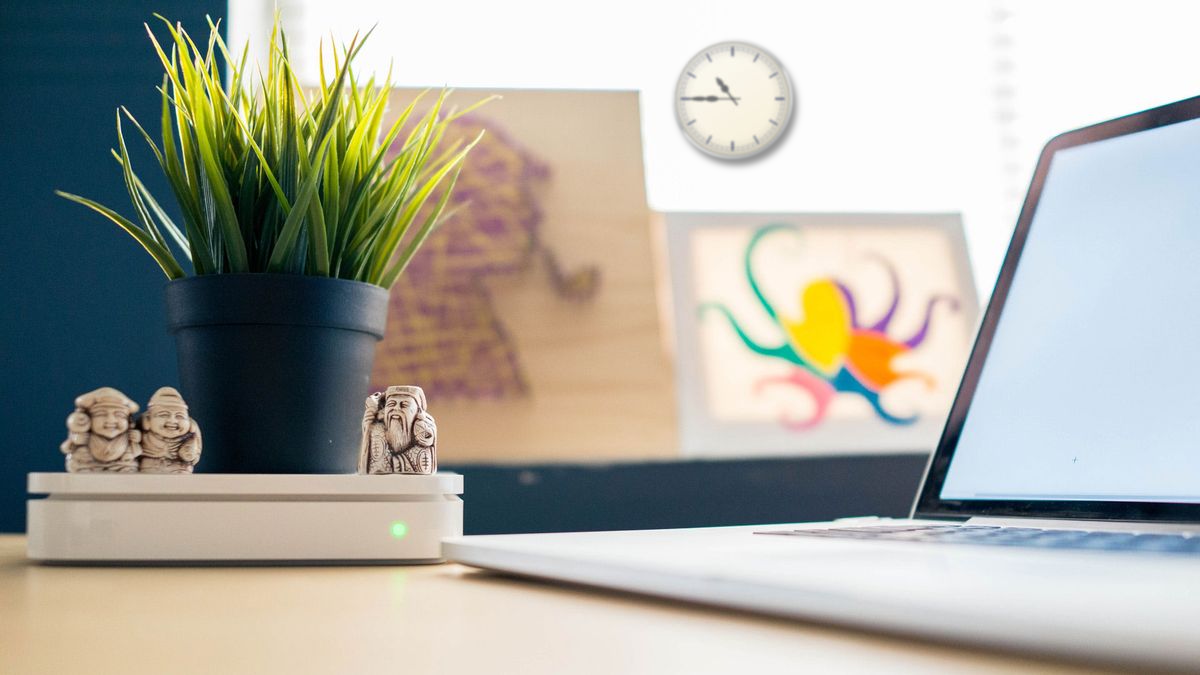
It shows 10h45
